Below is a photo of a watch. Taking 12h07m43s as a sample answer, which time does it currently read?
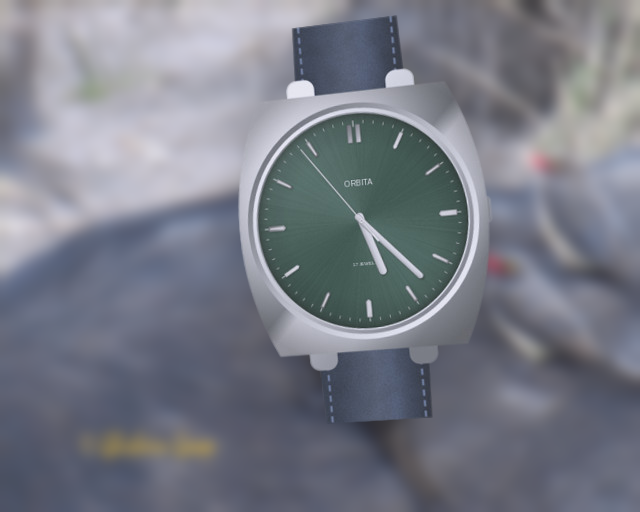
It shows 5h22m54s
